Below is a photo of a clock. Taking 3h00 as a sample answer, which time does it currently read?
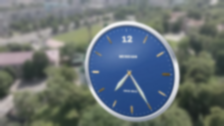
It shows 7h25
